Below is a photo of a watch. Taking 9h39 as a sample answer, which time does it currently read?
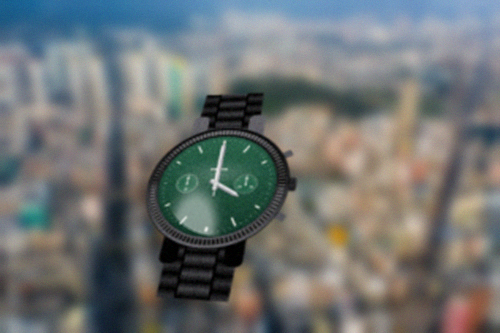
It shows 4h00
